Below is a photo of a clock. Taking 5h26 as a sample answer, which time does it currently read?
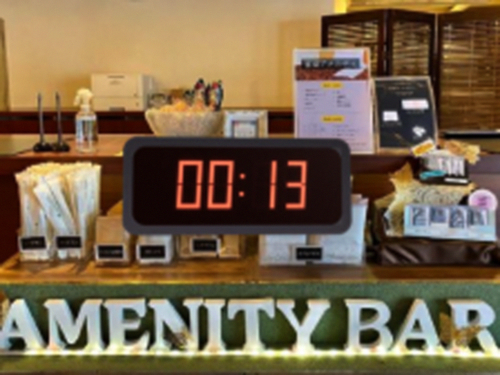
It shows 0h13
